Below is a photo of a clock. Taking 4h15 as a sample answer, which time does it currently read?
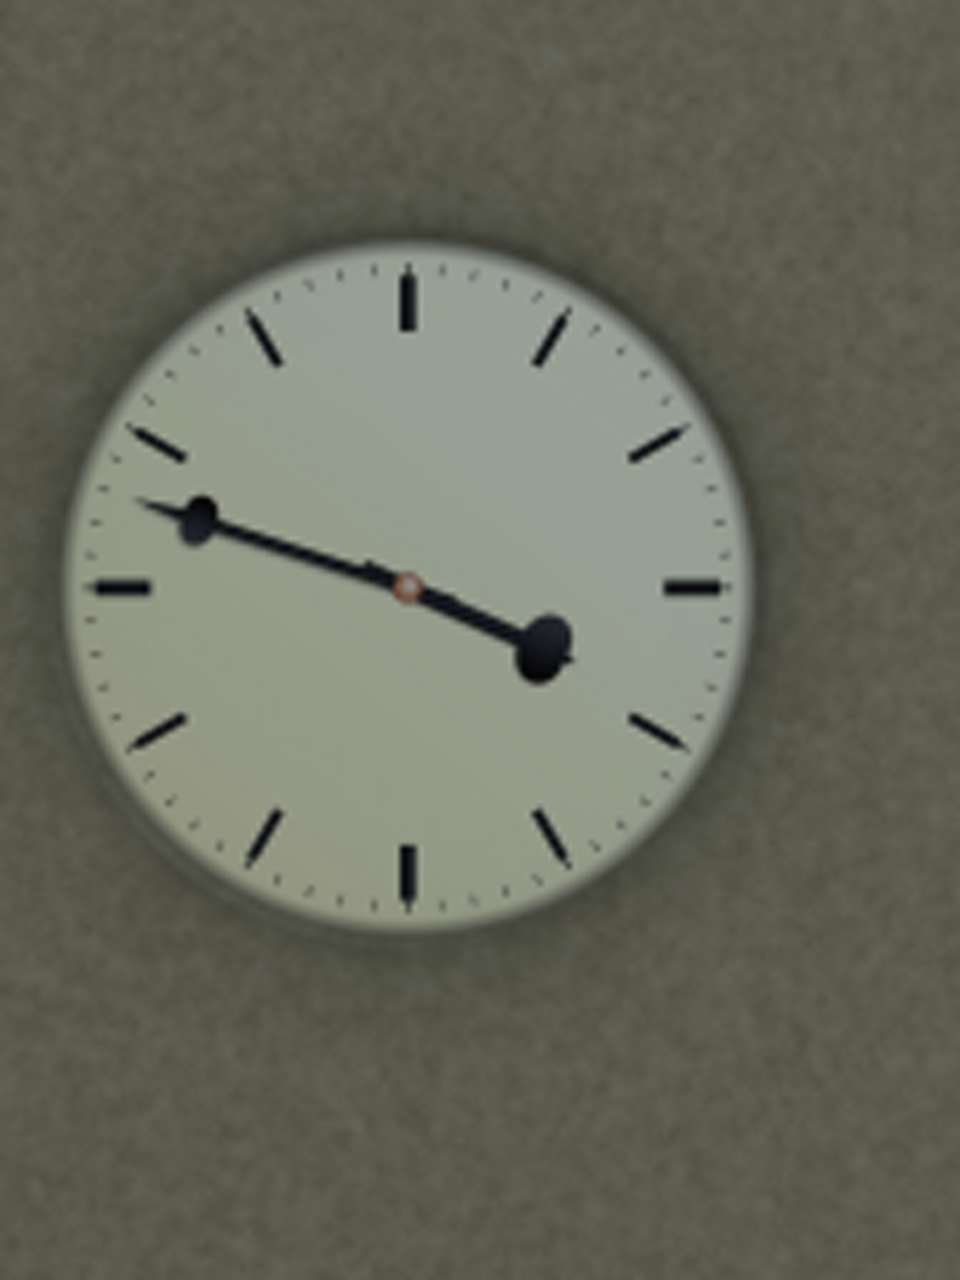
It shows 3h48
